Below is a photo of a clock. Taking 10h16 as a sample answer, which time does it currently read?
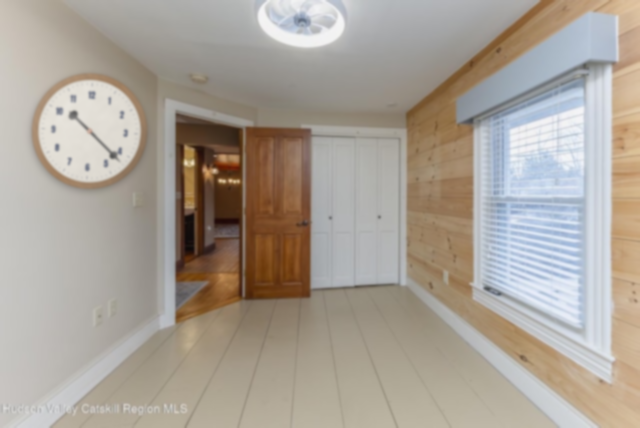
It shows 10h22
